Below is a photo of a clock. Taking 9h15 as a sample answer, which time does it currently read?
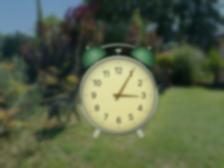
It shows 3h05
